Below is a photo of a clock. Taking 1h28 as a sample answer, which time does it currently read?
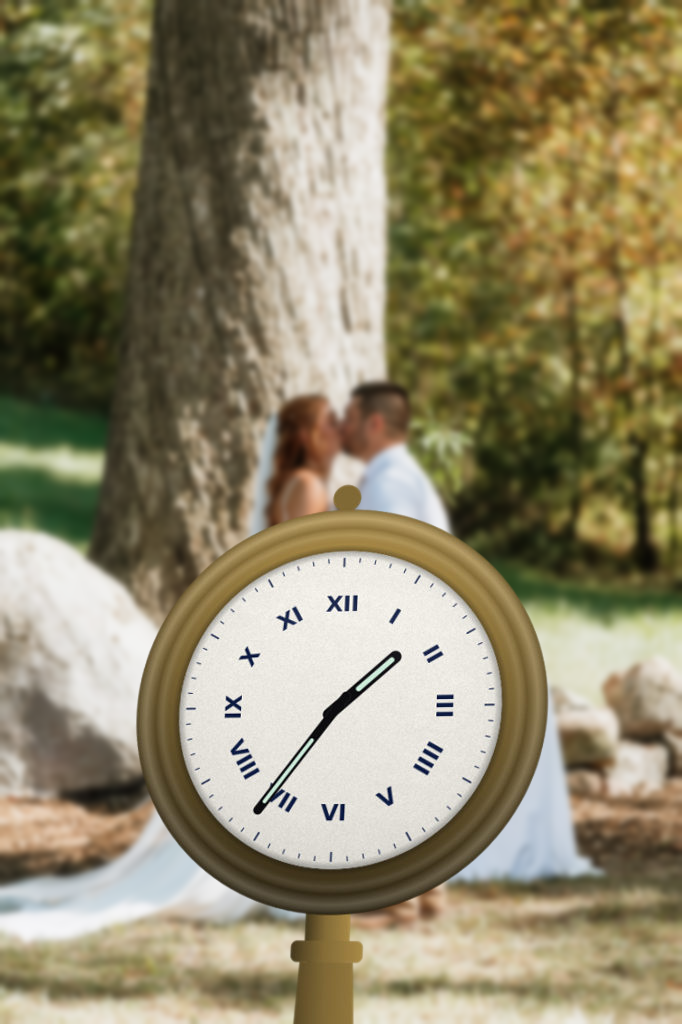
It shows 1h36
